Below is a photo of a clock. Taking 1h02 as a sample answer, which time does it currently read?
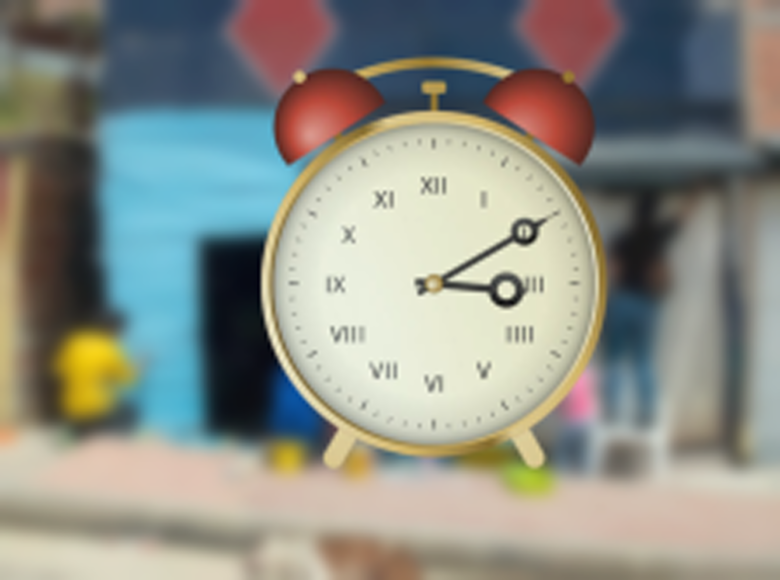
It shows 3h10
